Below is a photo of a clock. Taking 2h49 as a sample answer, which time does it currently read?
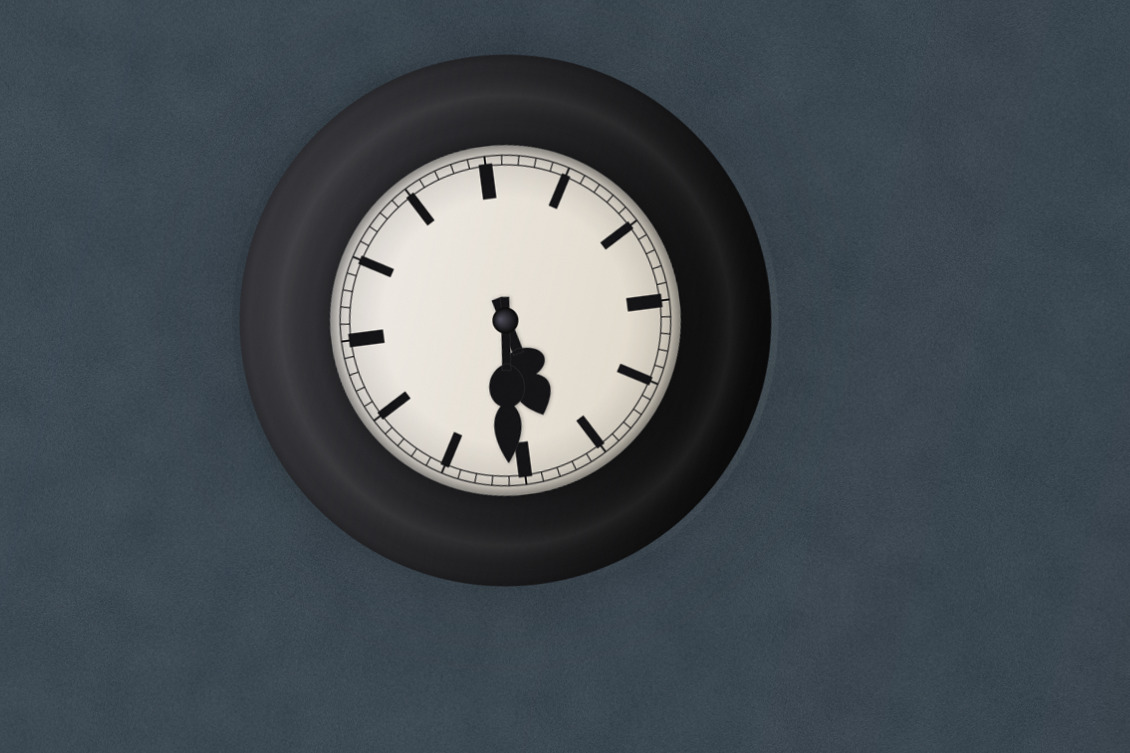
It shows 5h31
